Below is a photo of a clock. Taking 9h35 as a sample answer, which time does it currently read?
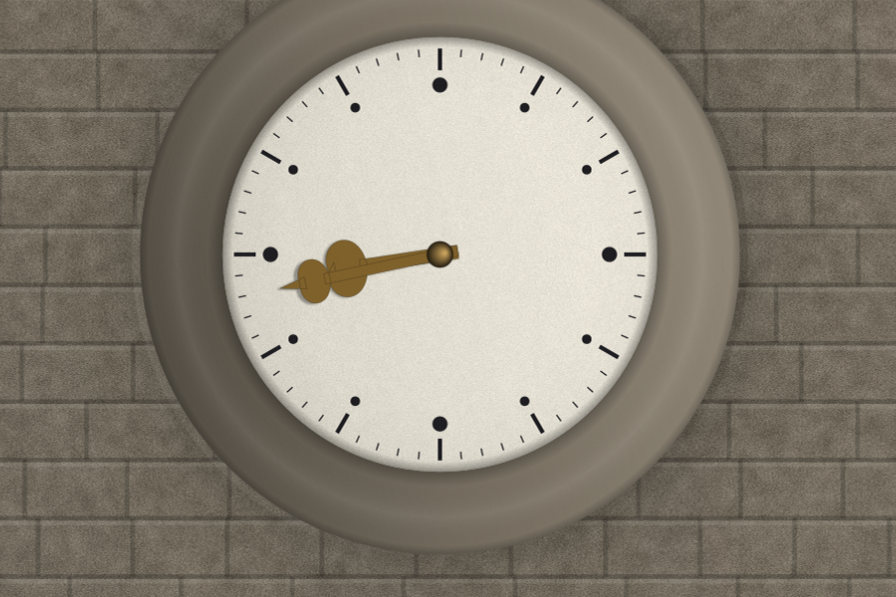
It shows 8h43
